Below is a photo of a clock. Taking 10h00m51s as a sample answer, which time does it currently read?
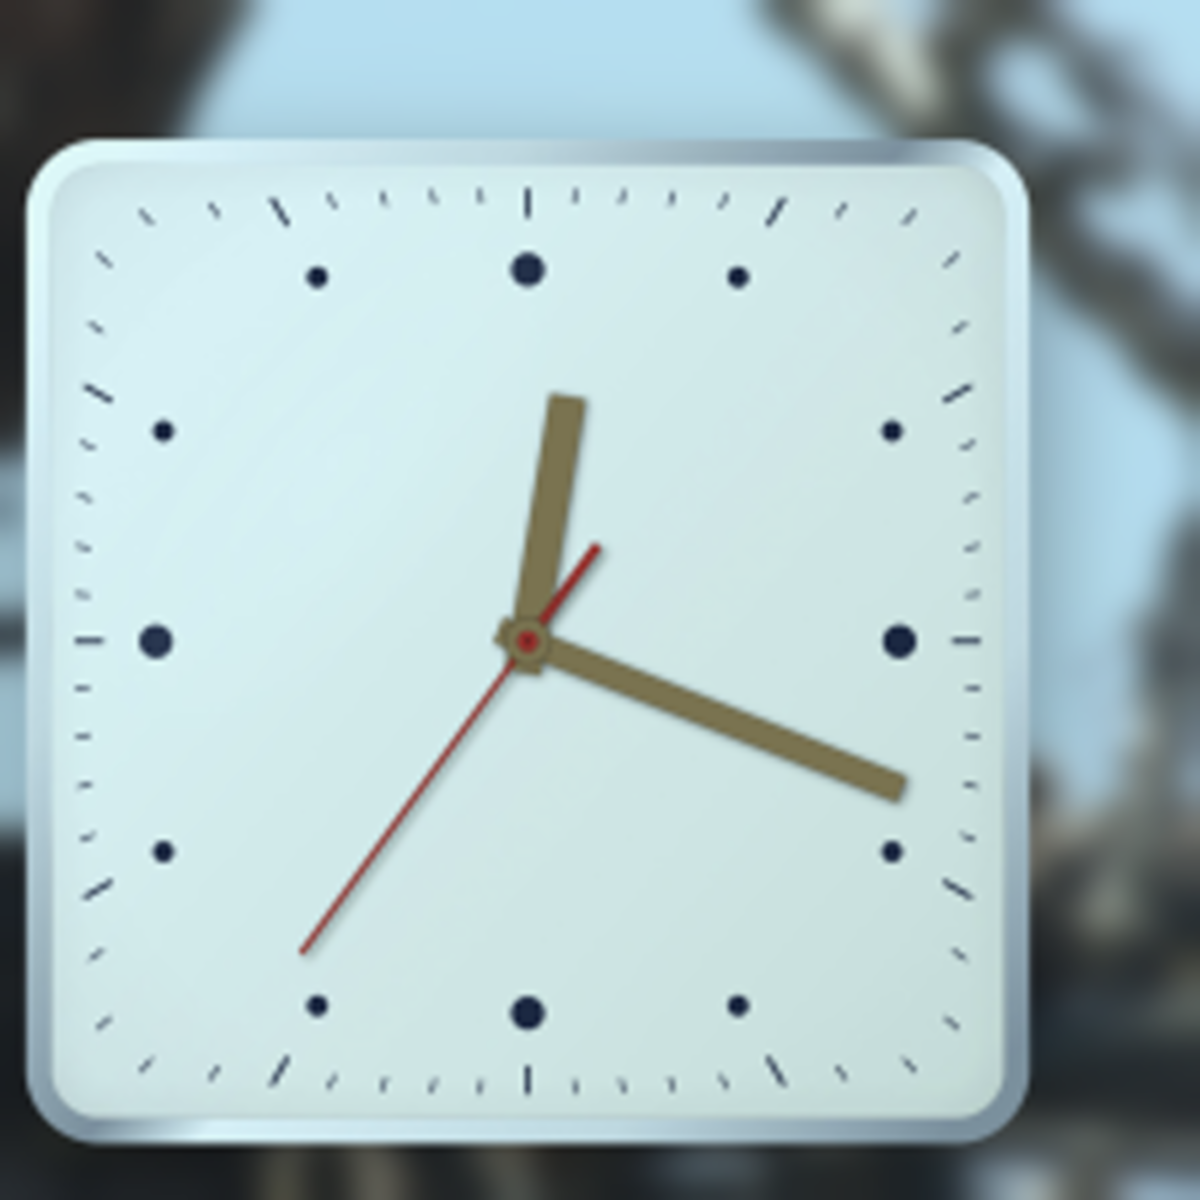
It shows 12h18m36s
